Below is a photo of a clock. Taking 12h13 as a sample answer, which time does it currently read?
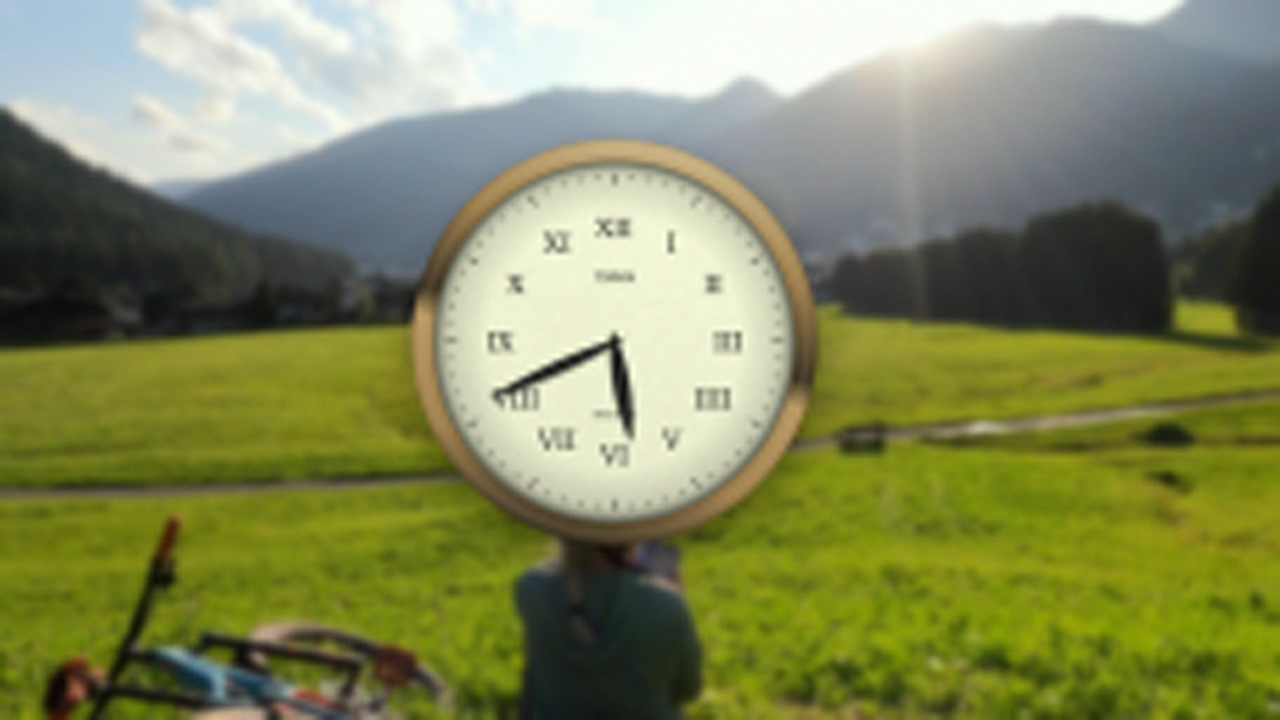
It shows 5h41
